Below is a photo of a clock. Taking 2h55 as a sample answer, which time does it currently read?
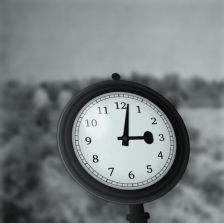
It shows 3h02
